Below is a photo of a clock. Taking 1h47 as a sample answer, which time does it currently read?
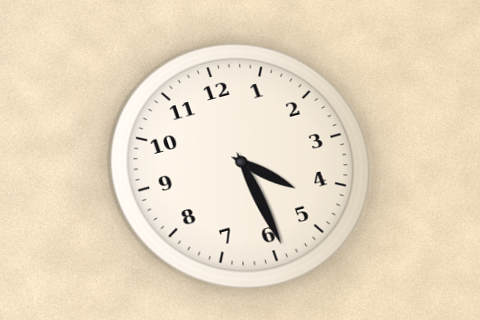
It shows 4h29
